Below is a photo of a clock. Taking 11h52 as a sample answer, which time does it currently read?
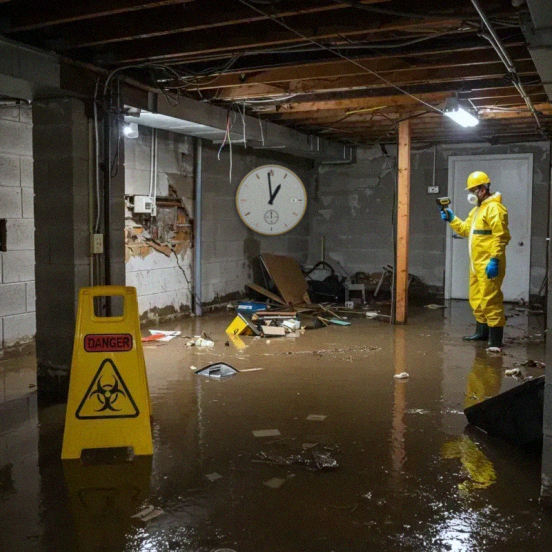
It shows 12h59
